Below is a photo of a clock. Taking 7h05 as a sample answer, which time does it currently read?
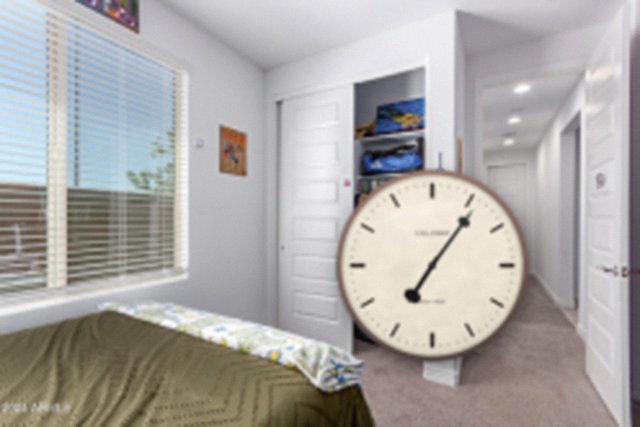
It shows 7h06
